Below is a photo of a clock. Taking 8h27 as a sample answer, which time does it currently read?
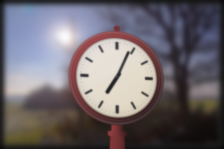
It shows 7h04
